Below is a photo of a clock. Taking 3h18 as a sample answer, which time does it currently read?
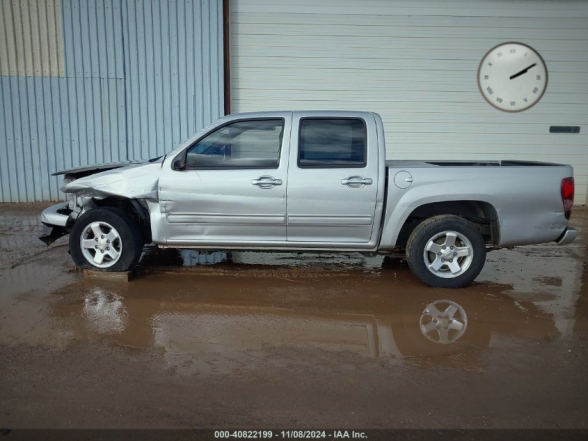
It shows 2h10
